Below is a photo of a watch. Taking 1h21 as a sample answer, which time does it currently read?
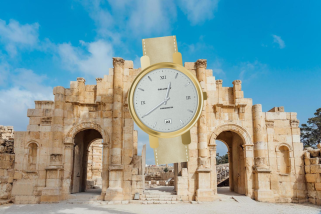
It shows 12h40
